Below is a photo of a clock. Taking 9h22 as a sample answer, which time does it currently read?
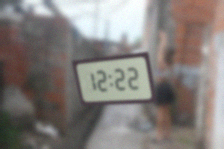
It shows 12h22
